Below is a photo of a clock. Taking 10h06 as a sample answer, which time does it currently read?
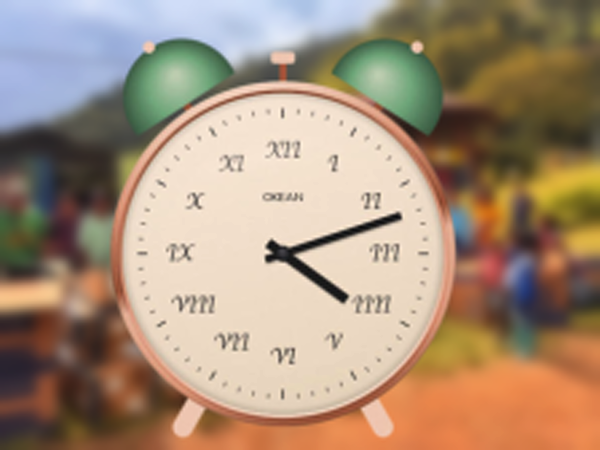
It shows 4h12
